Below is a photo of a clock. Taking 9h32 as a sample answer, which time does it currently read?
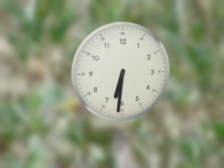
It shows 6h31
